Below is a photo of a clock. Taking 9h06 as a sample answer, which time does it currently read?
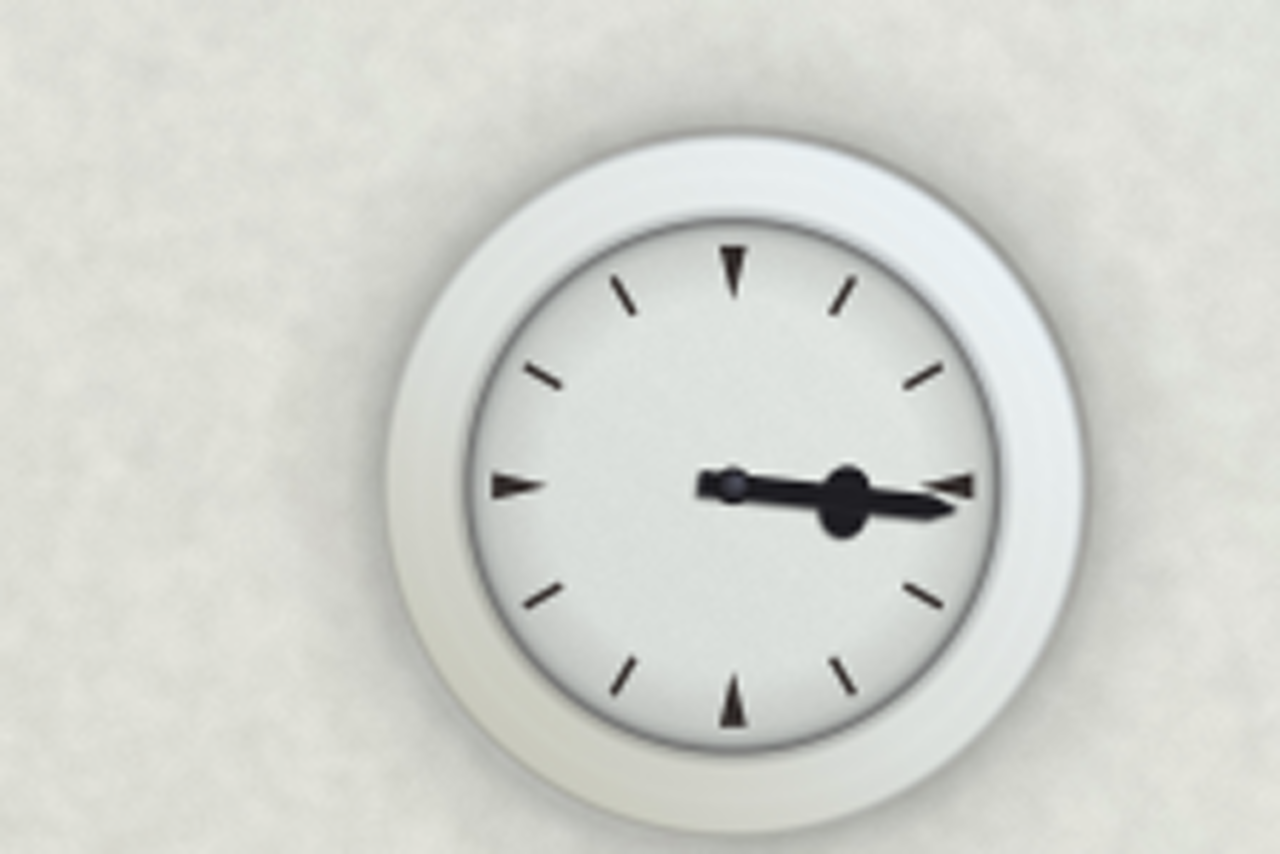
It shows 3h16
